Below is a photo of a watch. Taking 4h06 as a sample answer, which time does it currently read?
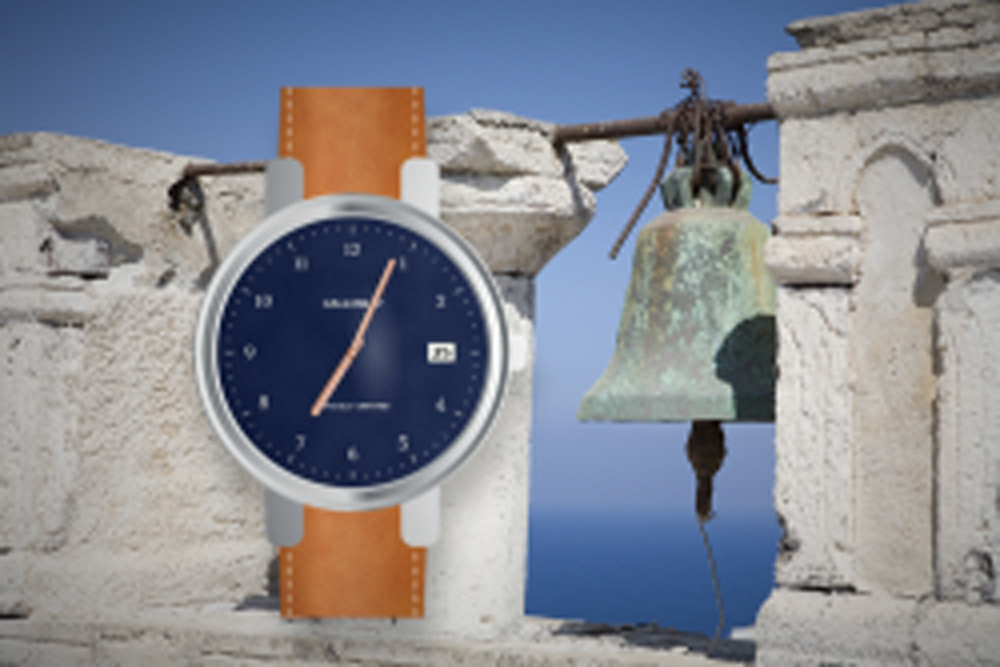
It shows 7h04
